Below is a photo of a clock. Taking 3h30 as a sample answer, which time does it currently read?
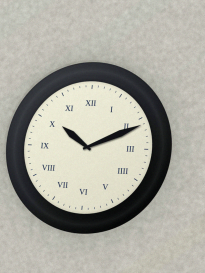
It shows 10h11
